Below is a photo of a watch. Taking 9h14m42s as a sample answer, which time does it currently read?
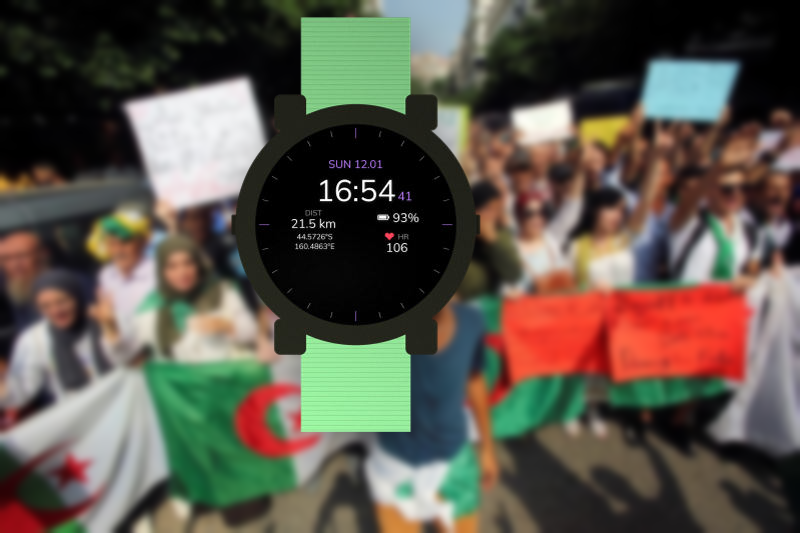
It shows 16h54m41s
